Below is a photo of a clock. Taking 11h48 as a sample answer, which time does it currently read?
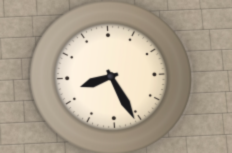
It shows 8h26
